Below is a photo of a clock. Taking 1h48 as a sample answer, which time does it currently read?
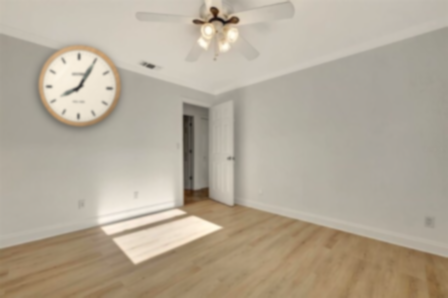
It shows 8h05
